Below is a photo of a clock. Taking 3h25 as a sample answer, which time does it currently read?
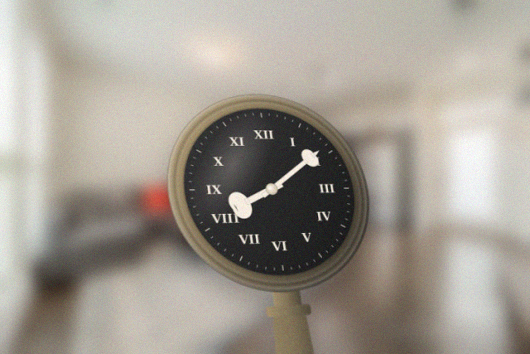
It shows 8h09
